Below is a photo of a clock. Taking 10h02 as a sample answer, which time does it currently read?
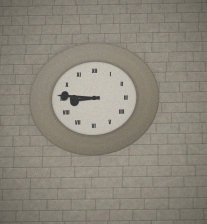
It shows 8h46
